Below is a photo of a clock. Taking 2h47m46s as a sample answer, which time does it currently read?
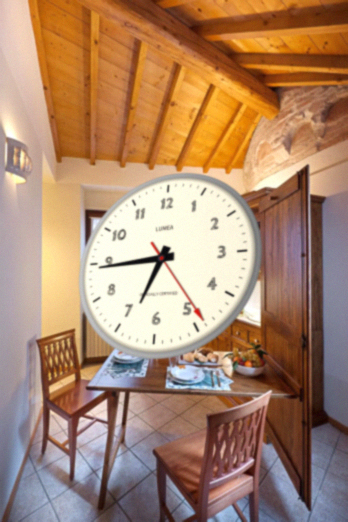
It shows 6h44m24s
